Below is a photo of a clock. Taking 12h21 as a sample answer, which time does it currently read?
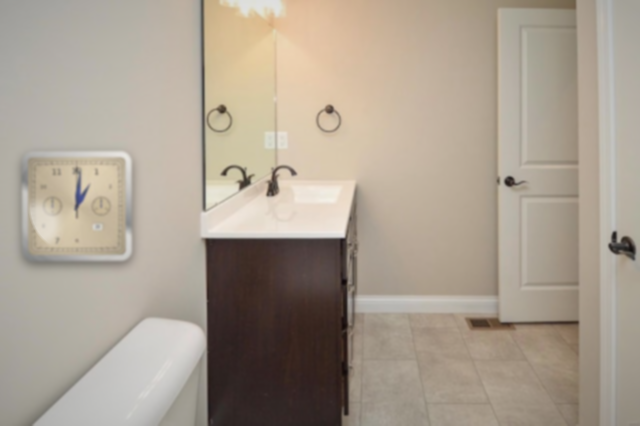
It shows 1h01
